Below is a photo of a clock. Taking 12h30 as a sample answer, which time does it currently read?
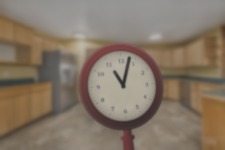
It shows 11h03
